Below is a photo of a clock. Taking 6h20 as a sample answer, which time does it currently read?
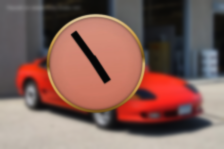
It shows 4h54
